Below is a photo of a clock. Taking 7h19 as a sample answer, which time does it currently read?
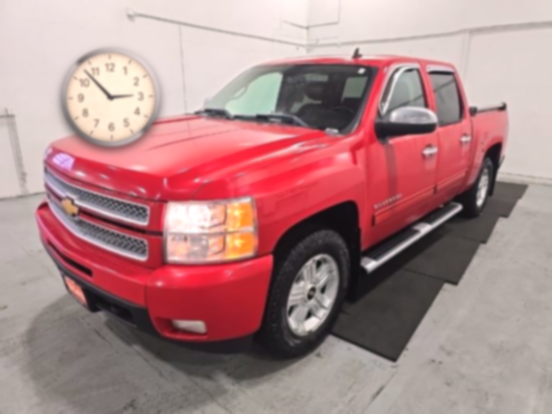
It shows 2h53
